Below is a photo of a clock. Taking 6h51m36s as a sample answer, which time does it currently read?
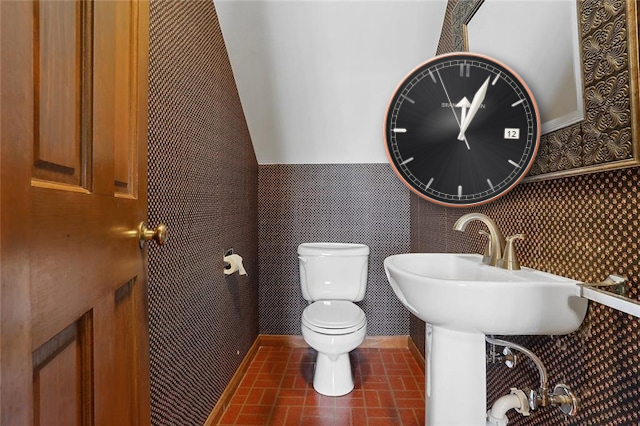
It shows 12h03m56s
